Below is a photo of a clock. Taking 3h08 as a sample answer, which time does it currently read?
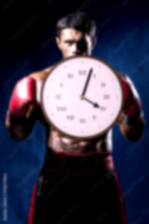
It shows 4h03
